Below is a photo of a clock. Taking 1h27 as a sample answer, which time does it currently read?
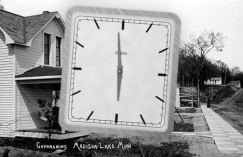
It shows 5h59
